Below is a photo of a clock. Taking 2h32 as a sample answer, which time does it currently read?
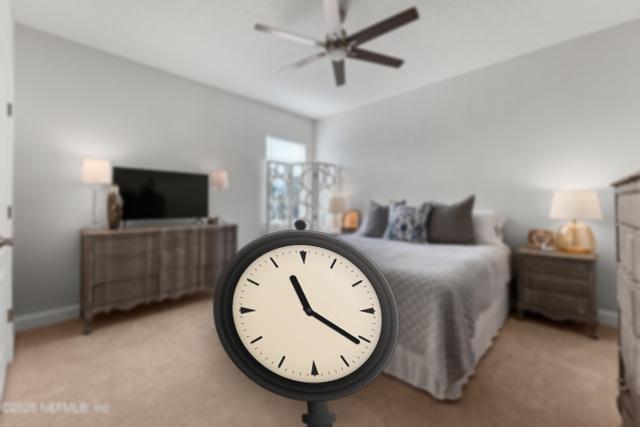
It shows 11h21
